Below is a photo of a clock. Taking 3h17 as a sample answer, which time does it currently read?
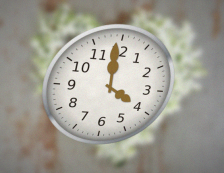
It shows 3h59
